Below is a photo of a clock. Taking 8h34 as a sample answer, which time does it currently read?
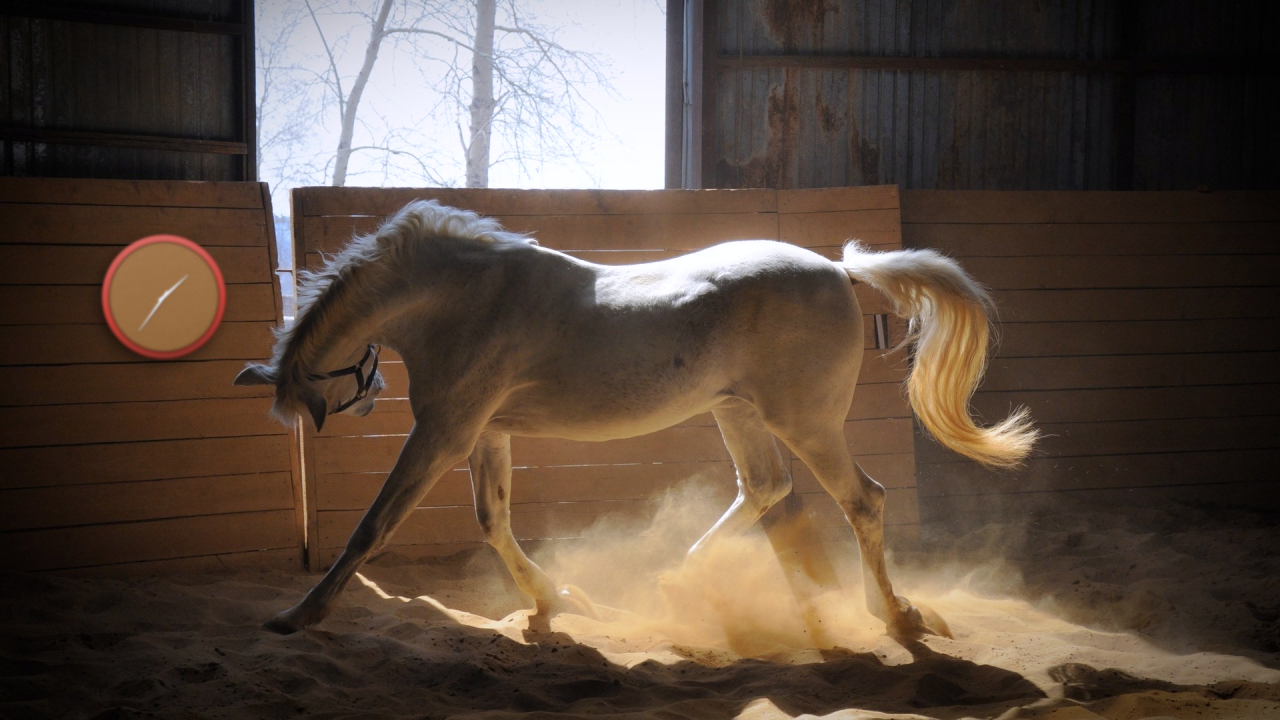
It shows 1h36
